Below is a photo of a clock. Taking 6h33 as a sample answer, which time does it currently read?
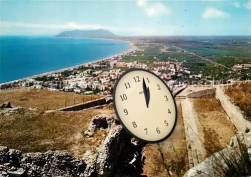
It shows 1h03
